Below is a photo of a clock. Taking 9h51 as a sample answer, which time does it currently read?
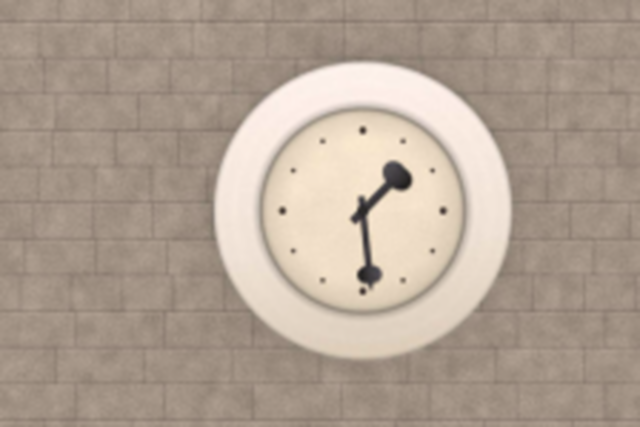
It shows 1h29
